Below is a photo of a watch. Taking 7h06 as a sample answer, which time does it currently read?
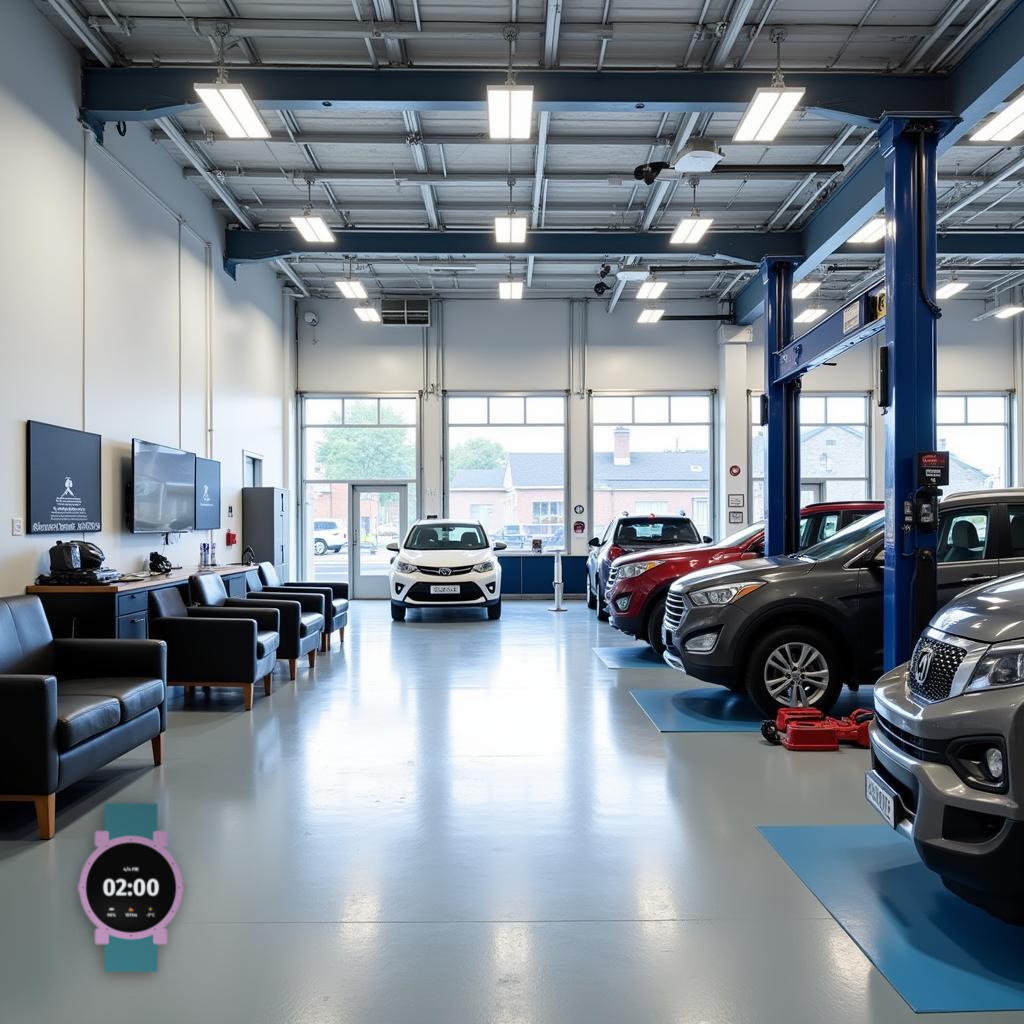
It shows 2h00
